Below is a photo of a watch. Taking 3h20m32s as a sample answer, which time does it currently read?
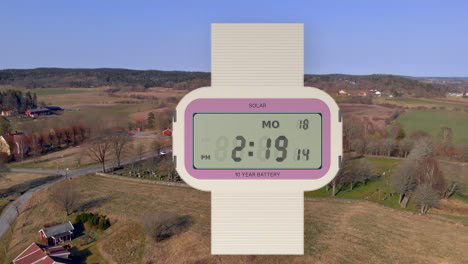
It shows 2h19m14s
